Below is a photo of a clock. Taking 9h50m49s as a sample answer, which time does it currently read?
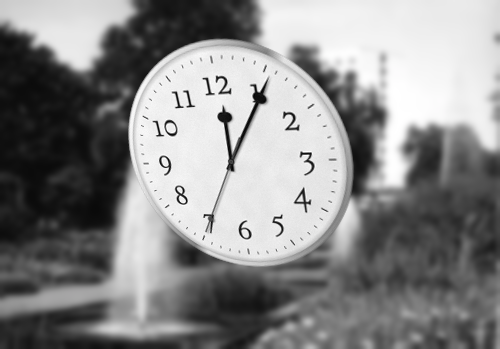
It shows 12h05m35s
